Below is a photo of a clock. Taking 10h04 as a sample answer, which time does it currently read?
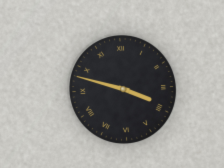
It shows 3h48
